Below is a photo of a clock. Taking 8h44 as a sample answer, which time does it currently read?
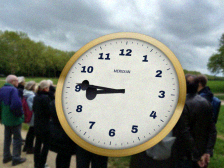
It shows 8h46
